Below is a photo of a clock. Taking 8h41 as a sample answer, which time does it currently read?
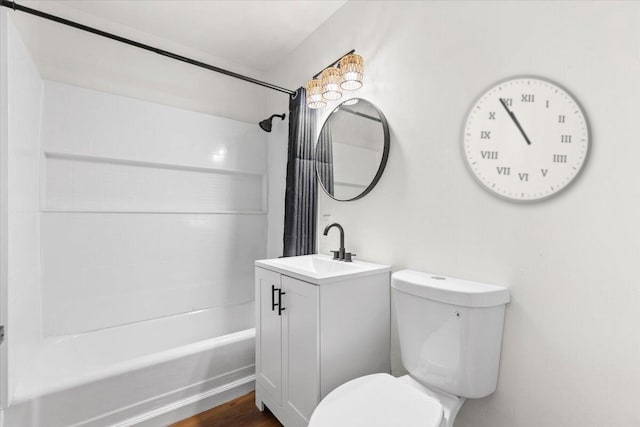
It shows 10h54
